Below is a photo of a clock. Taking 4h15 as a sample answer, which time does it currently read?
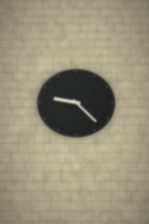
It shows 9h23
